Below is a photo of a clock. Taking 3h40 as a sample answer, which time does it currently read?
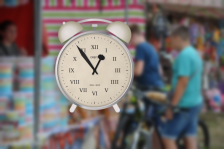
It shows 12h54
